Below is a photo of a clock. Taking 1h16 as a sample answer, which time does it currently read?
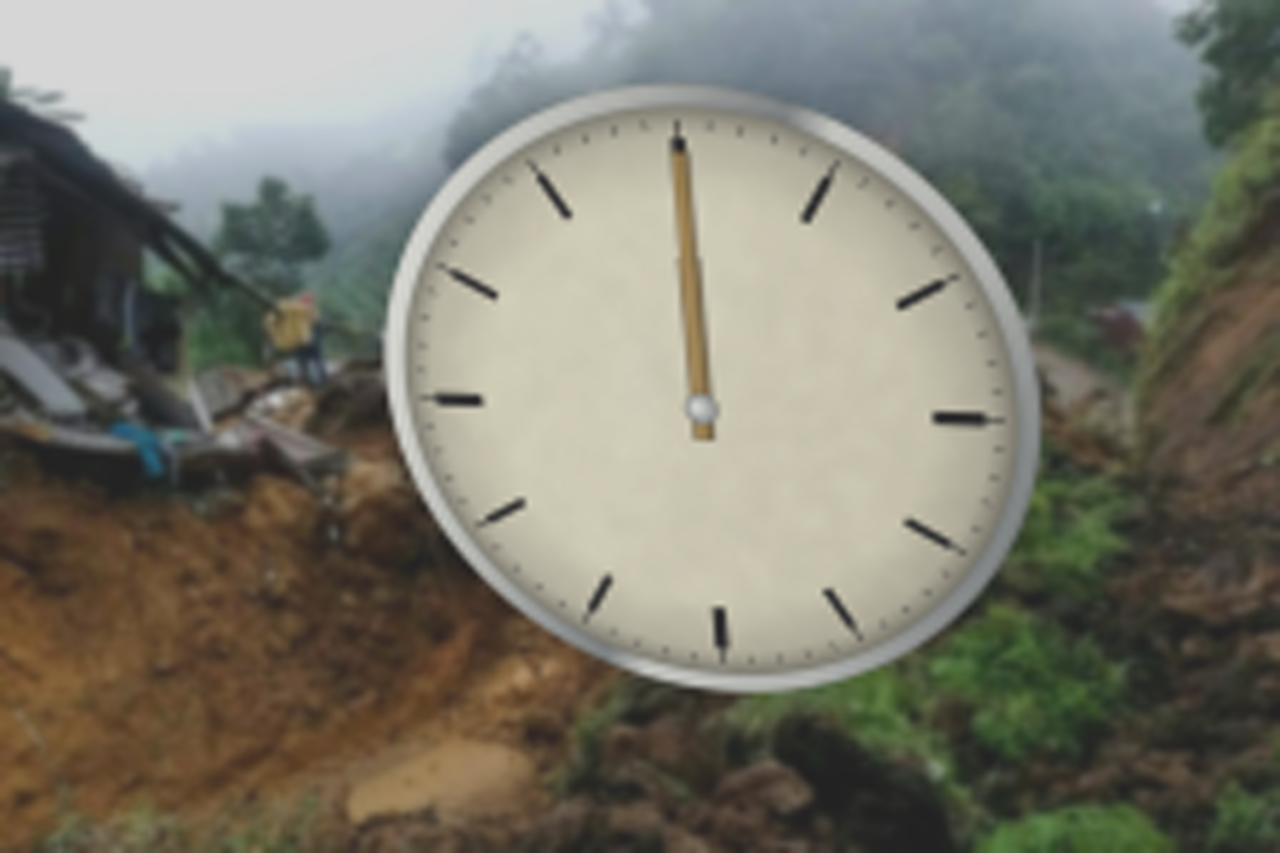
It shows 12h00
